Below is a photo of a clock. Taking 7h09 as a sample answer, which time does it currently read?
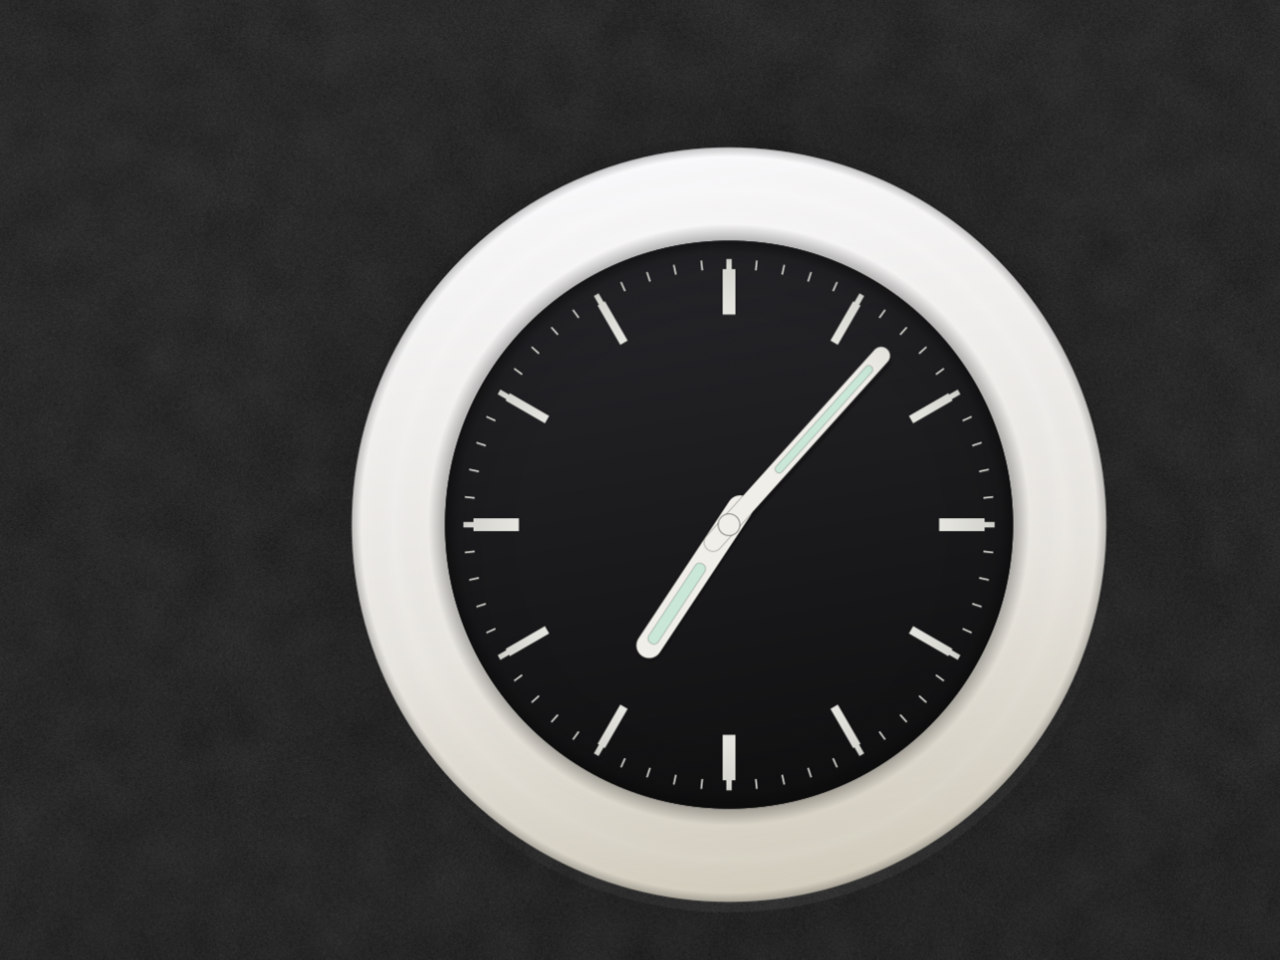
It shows 7h07
